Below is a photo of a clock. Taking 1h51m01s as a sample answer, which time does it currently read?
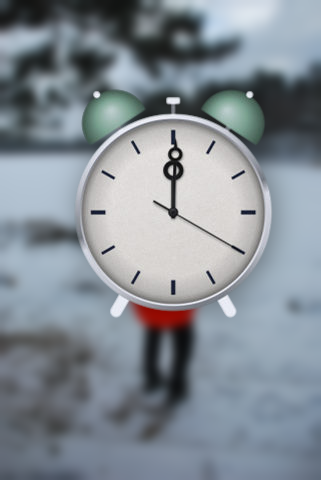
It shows 12h00m20s
